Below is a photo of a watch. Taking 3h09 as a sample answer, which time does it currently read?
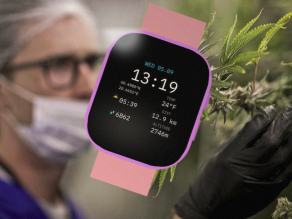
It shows 13h19
